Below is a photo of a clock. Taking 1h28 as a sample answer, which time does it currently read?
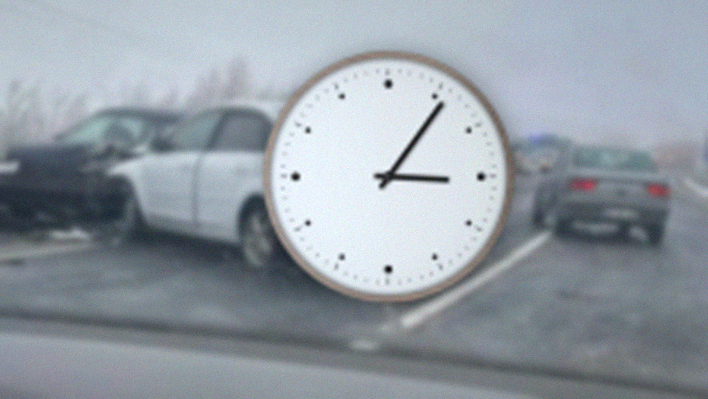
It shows 3h06
